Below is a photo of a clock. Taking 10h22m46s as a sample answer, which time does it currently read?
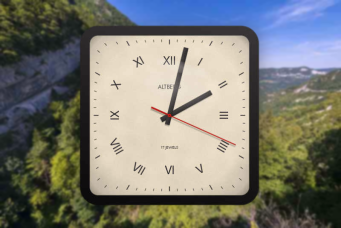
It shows 2h02m19s
